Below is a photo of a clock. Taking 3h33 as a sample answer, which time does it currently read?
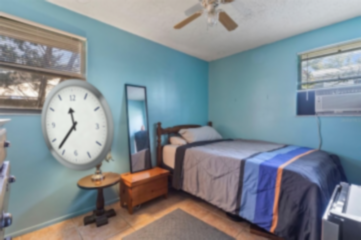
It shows 11h37
